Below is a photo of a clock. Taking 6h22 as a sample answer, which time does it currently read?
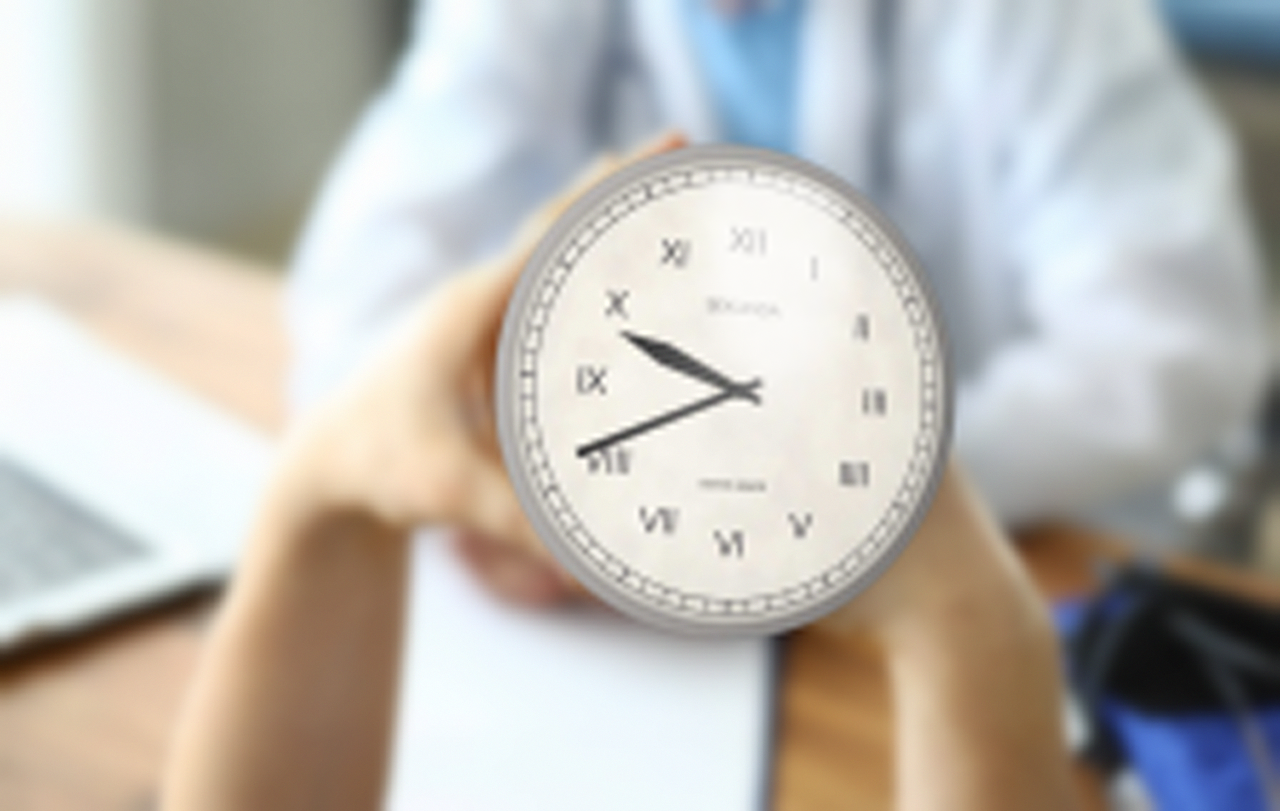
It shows 9h41
